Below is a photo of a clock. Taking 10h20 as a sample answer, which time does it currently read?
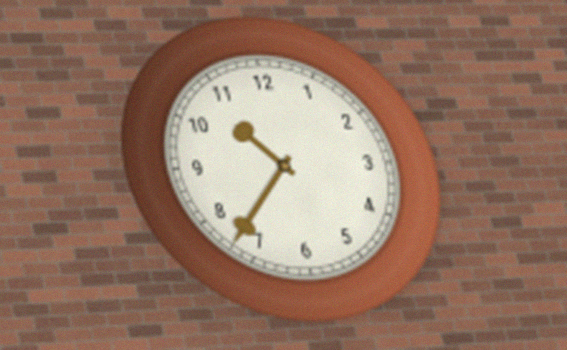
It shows 10h37
